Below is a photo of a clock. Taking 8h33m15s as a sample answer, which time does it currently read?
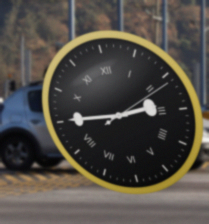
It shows 2h45m11s
